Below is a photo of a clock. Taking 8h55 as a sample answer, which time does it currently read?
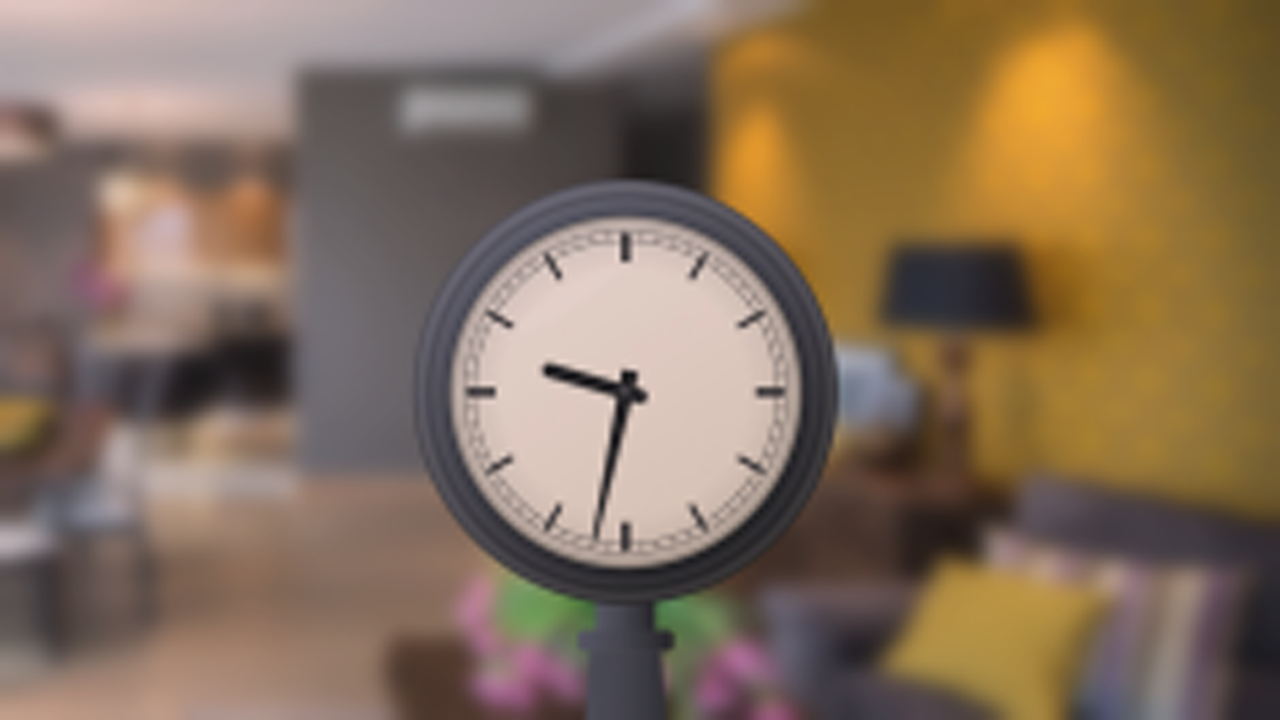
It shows 9h32
